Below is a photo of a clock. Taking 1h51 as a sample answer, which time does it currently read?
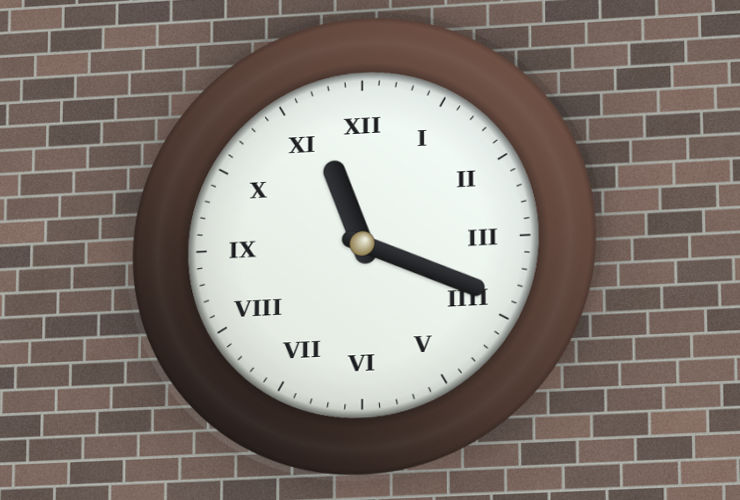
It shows 11h19
